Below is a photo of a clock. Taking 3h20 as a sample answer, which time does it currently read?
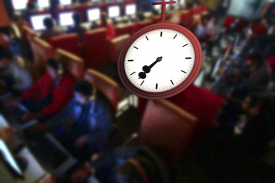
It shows 7h37
